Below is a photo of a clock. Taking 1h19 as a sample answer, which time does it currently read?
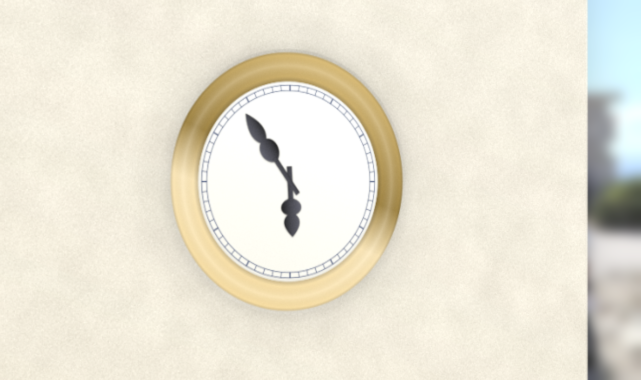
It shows 5h54
